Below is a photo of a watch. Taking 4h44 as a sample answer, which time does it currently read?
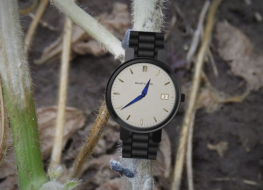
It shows 12h39
